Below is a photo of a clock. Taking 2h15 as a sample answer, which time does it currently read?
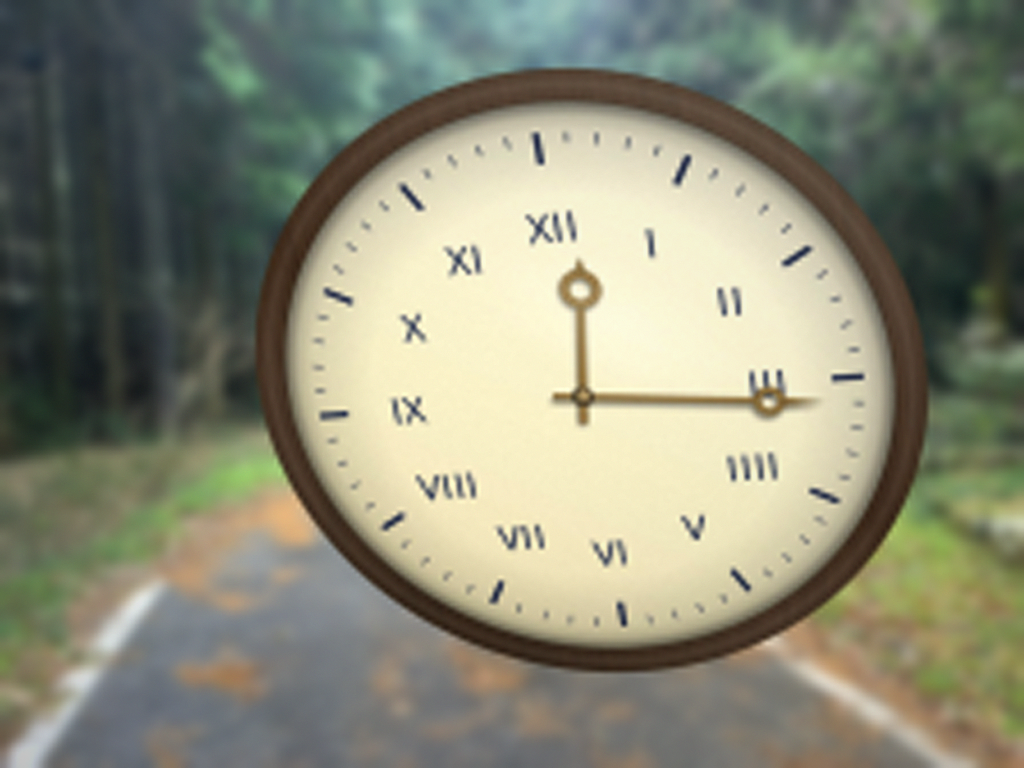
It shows 12h16
